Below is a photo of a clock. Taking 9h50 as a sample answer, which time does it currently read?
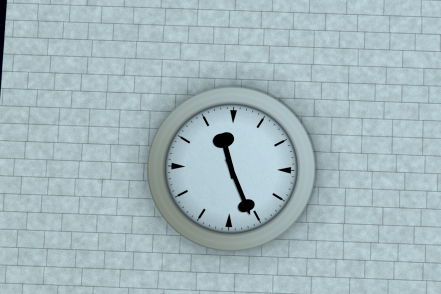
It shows 11h26
